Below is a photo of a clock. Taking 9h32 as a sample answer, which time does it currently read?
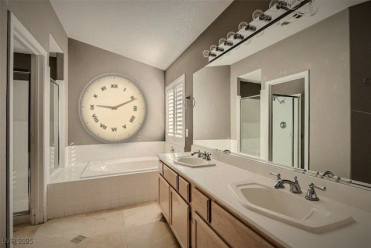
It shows 9h11
